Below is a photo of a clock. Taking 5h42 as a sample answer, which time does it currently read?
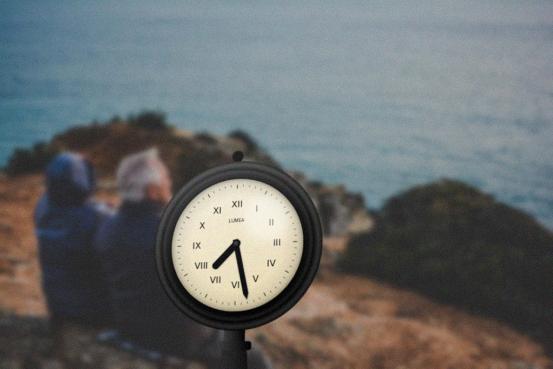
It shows 7h28
